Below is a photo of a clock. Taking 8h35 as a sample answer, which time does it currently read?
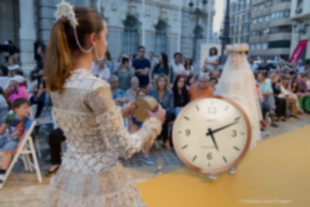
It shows 5h11
